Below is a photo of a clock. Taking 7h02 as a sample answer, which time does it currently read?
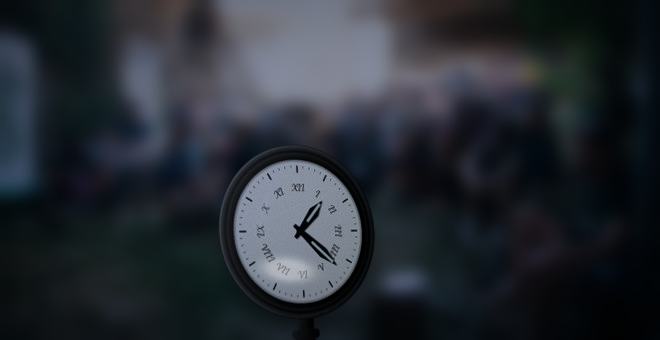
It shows 1h22
